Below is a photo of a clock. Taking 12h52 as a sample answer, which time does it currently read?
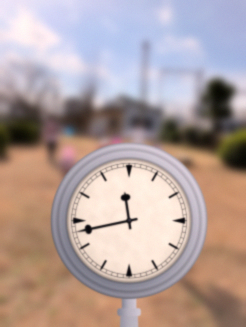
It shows 11h43
